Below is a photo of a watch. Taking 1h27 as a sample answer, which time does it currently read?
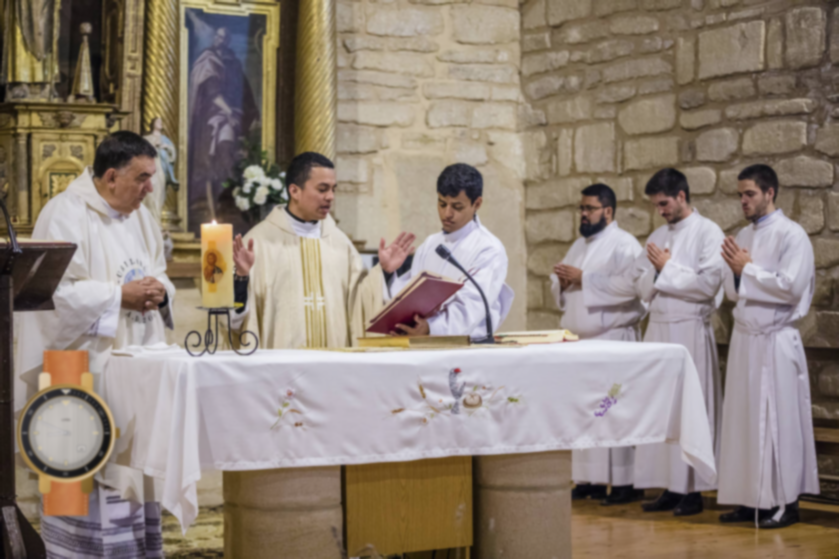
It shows 8h49
